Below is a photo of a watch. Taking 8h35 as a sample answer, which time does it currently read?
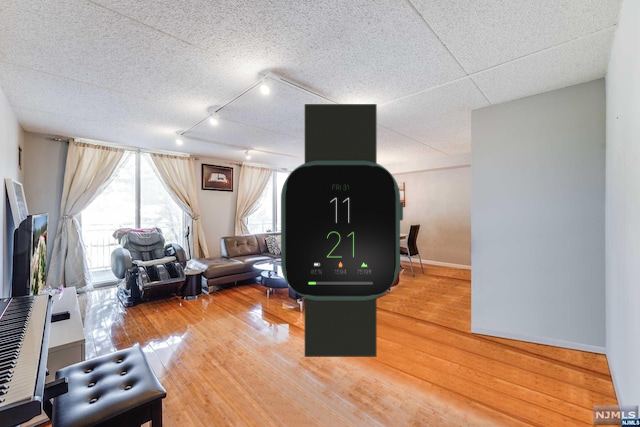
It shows 11h21
